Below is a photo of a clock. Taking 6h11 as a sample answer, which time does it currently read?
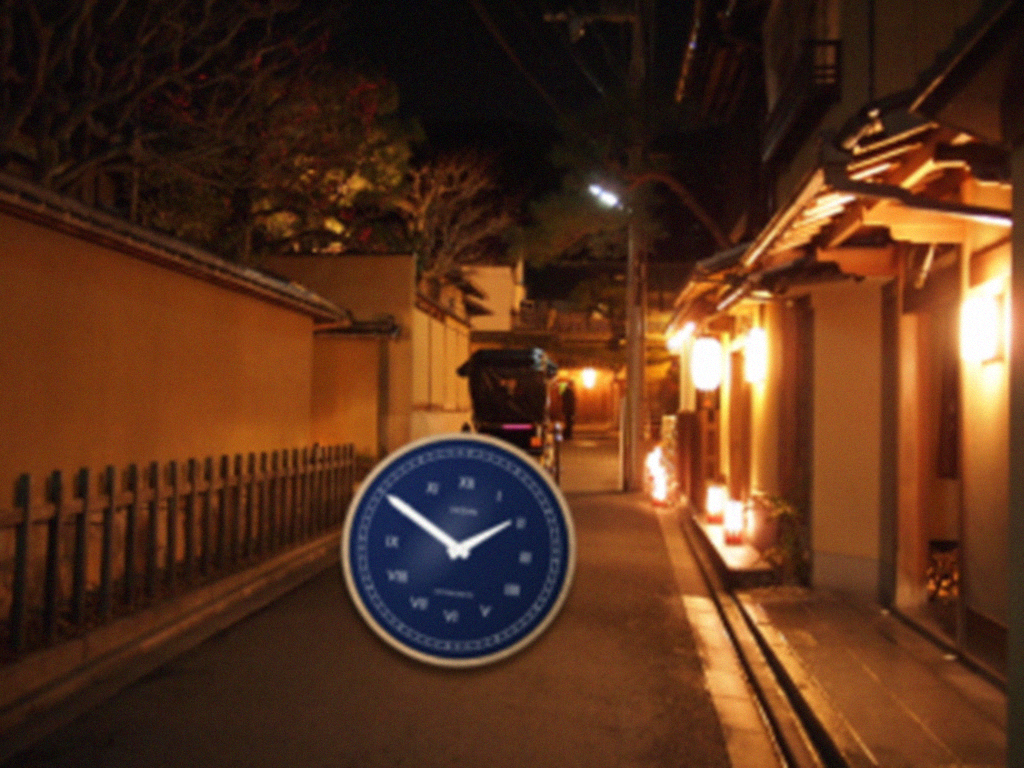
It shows 1h50
